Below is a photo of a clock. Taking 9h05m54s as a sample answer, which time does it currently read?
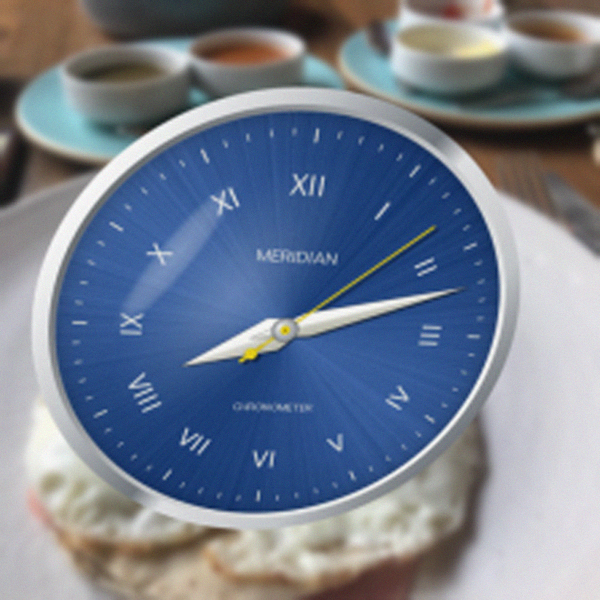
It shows 8h12m08s
